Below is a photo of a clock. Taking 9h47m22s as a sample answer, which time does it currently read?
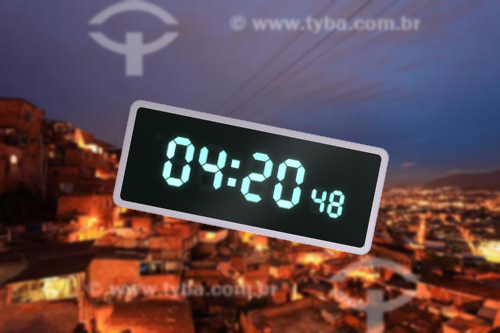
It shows 4h20m48s
